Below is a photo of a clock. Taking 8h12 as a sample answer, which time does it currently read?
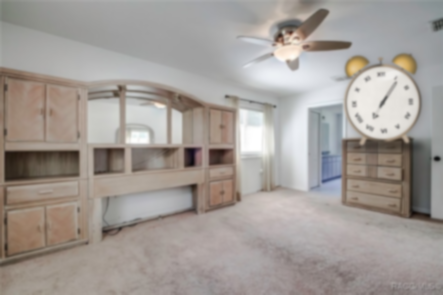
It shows 7h06
